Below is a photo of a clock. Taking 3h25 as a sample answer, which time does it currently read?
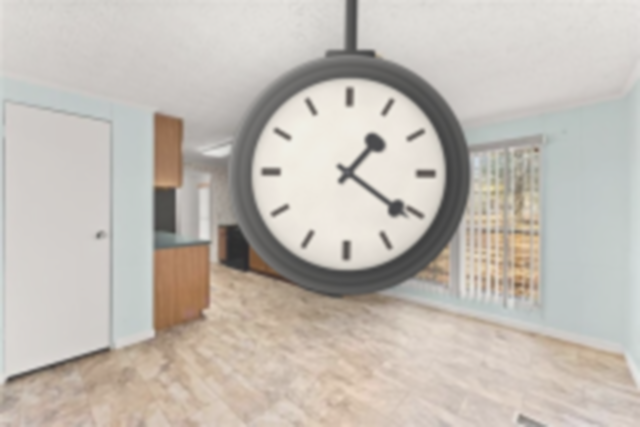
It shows 1h21
